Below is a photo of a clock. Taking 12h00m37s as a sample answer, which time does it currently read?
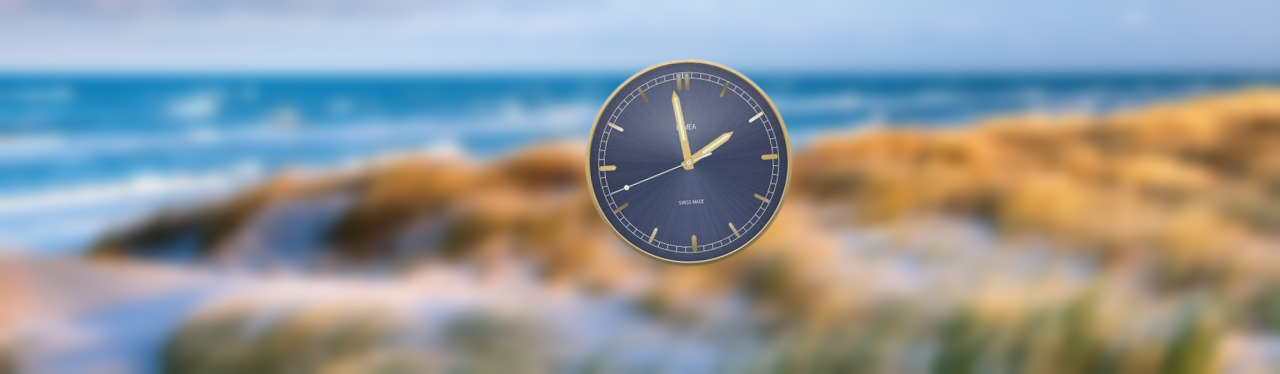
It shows 1h58m42s
